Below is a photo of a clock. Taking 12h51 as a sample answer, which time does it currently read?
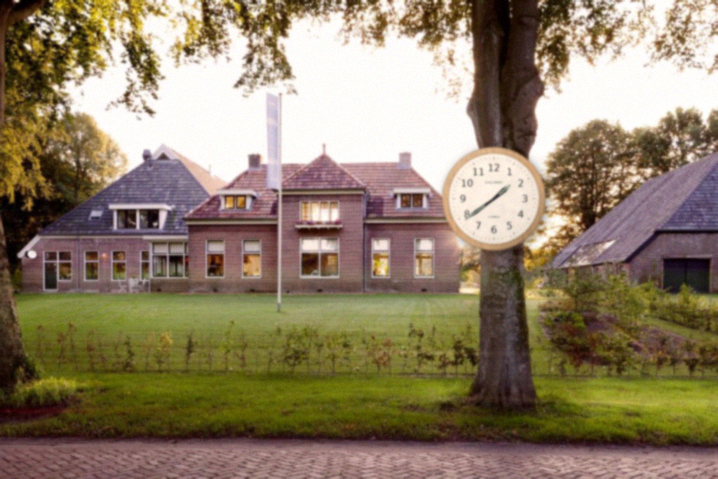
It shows 1h39
